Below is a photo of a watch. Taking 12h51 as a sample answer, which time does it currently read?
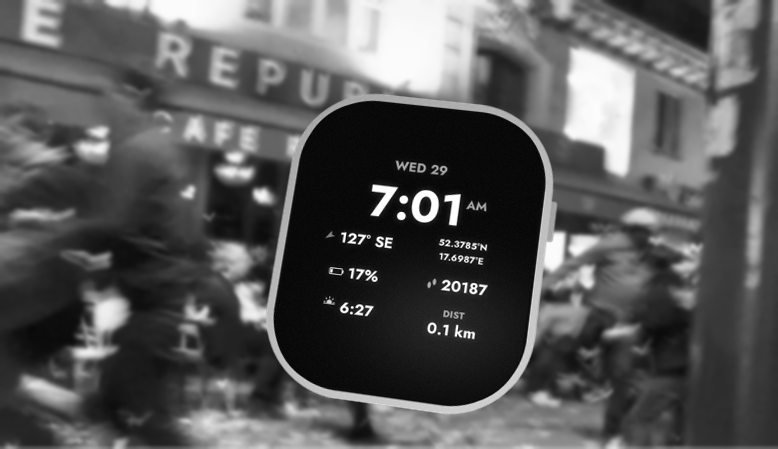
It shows 7h01
